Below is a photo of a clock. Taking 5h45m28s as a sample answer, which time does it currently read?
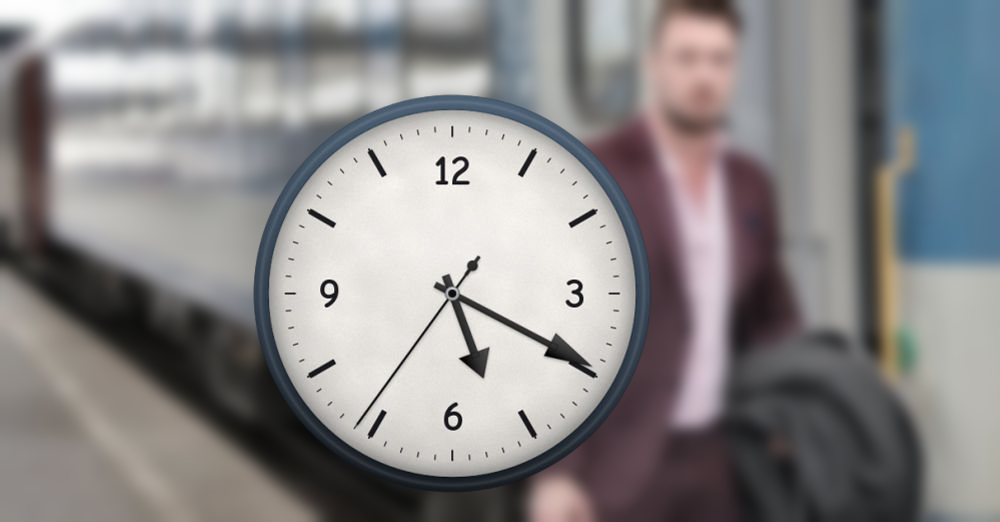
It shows 5h19m36s
